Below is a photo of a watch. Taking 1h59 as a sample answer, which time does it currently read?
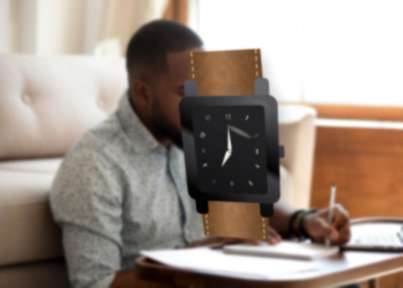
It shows 7h00
